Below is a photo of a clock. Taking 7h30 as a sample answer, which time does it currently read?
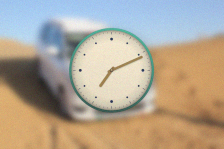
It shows 7h11
